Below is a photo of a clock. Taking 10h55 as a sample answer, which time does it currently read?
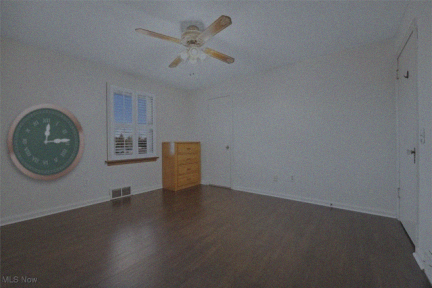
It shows 12h14
